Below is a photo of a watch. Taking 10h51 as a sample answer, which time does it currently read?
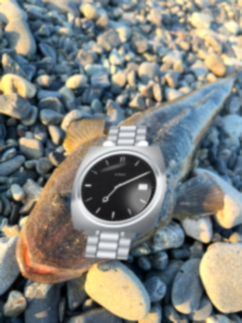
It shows 7h10
